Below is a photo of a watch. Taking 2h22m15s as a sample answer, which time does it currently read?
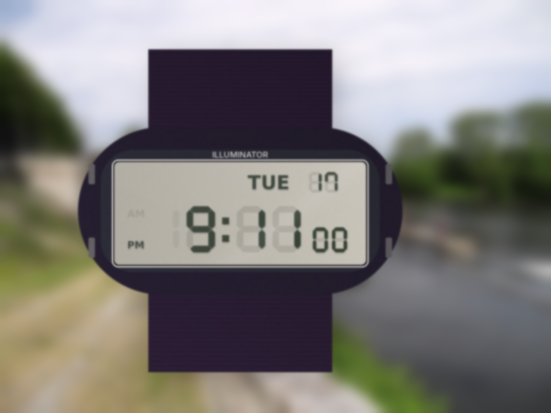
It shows 9h11m00s
